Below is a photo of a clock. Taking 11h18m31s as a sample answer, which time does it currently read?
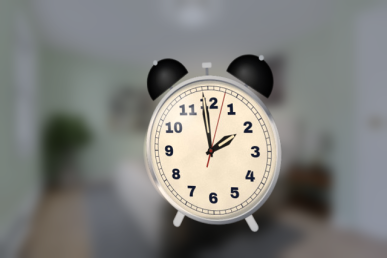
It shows 1h59m03s
